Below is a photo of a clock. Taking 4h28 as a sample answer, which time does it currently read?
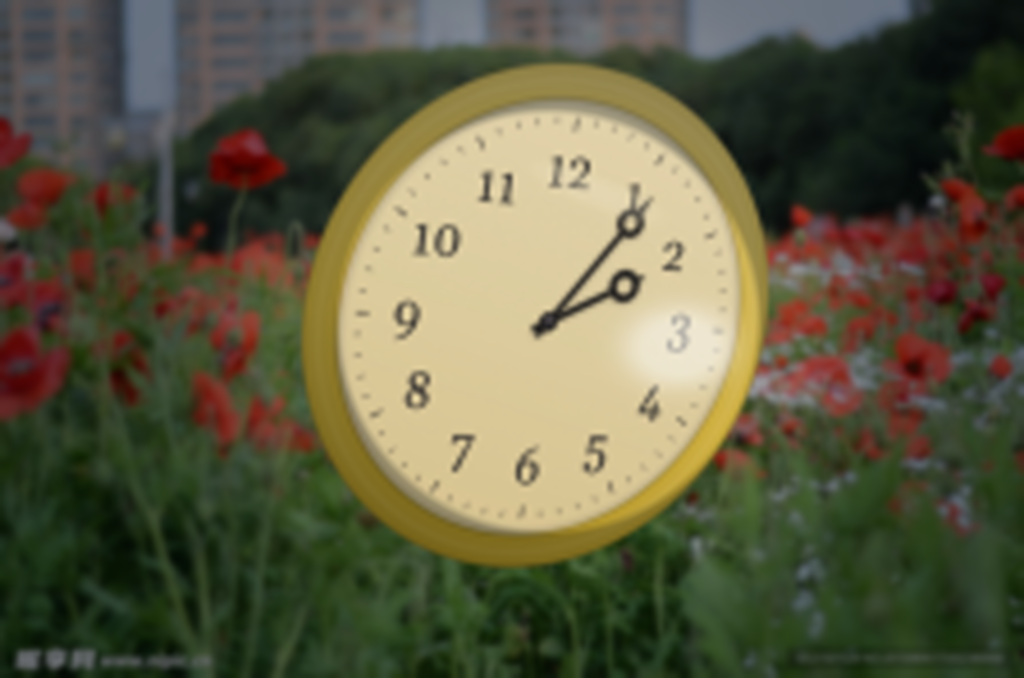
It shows 2h06
